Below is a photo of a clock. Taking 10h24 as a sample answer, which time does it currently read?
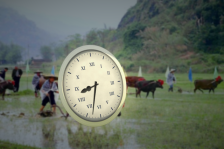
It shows 8h33
